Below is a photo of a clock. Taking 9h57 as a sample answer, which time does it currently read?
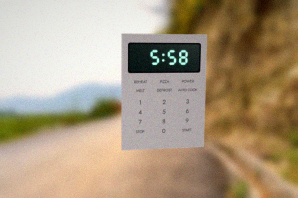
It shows 5h58
